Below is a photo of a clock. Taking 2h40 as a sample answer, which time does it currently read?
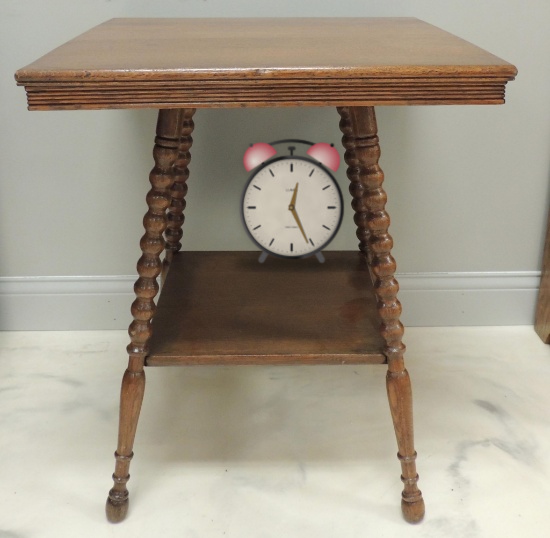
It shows 12h26
